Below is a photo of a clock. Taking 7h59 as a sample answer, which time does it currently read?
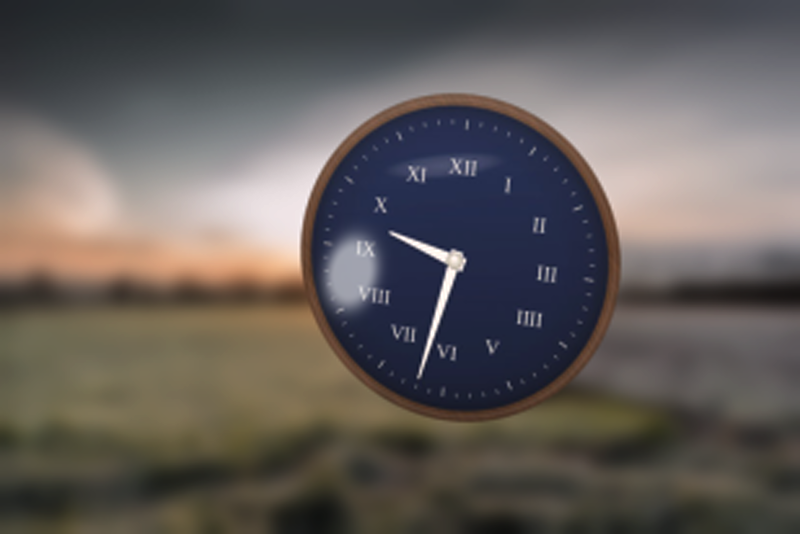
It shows 9h32
